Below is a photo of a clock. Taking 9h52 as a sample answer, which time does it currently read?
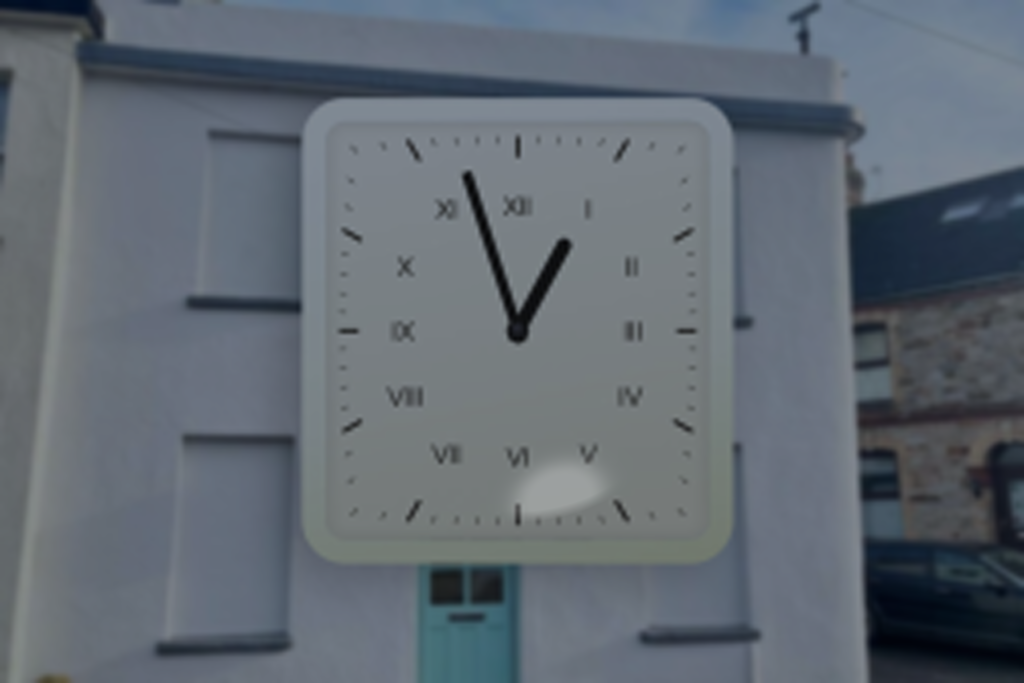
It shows 12h57
